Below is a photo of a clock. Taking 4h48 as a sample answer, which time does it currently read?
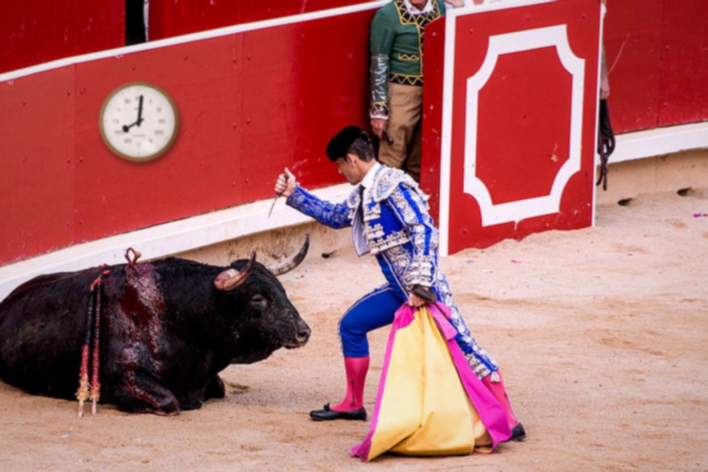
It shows 8h01
